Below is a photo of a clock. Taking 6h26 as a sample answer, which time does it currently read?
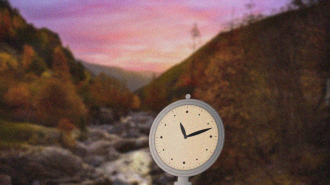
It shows 11h12
